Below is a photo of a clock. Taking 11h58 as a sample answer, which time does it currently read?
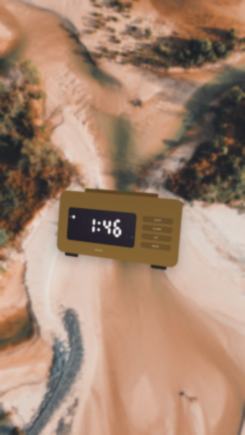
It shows 1h46
